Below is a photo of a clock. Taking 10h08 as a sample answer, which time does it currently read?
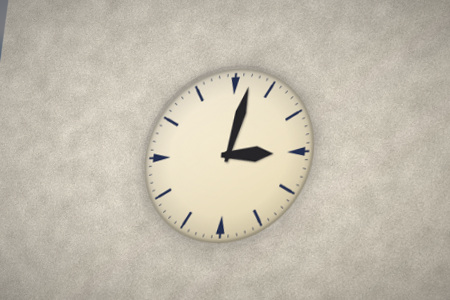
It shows 3h02
